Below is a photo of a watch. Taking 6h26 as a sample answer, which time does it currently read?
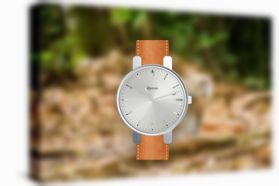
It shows 11h12
